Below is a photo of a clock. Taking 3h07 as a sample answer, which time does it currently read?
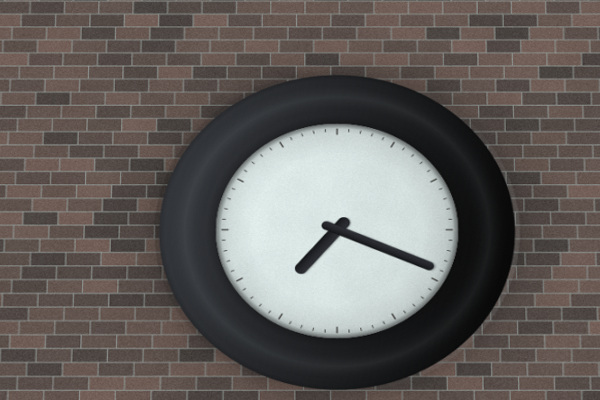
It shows 7h19
